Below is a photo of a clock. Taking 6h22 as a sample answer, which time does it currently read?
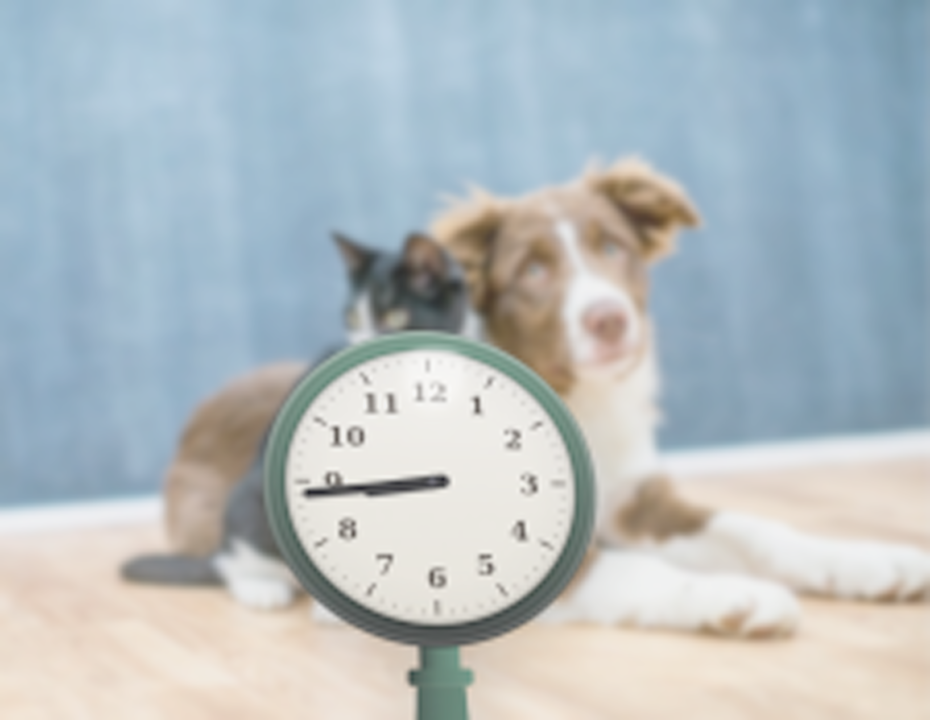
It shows 8h44
